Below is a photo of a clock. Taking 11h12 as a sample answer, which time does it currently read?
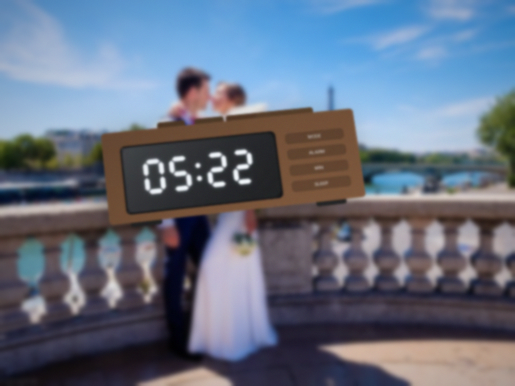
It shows 5h22
